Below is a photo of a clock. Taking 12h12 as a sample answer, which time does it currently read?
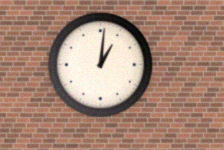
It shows 1h01
